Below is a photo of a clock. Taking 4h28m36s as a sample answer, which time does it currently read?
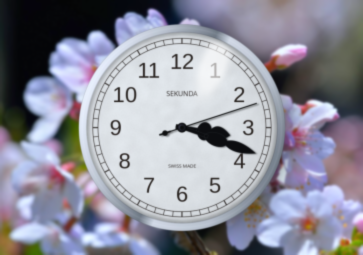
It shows 3h18m12s
